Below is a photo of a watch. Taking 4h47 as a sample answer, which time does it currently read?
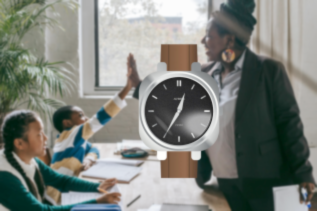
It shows 12h35
